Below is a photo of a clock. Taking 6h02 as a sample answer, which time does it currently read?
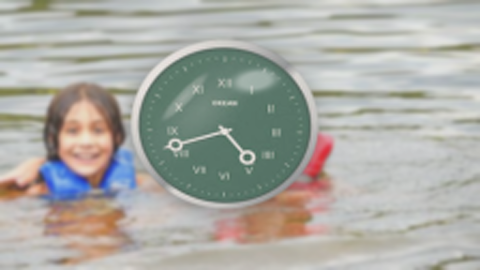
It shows 4h42
